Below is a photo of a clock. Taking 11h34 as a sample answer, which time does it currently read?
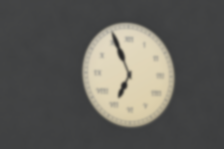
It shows 6h56
